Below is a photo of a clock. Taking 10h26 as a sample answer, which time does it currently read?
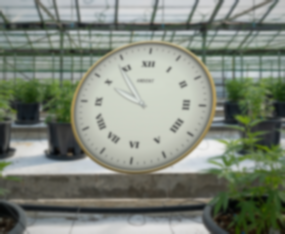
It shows 9h54
